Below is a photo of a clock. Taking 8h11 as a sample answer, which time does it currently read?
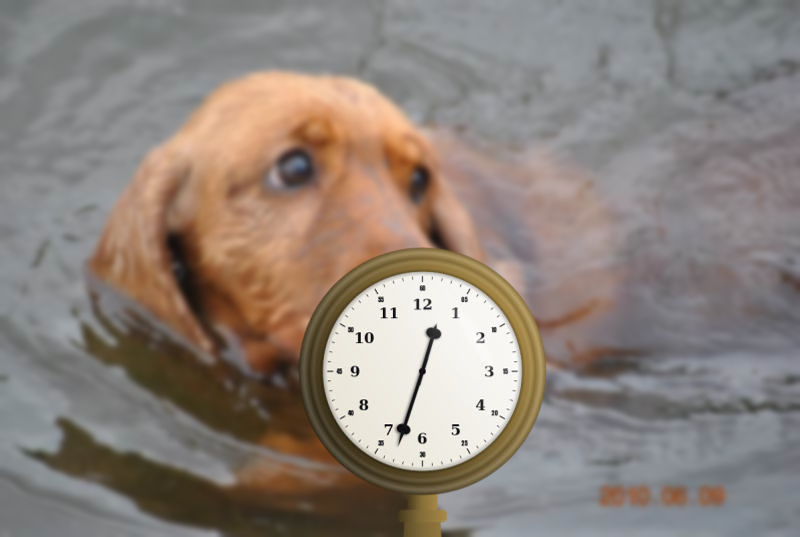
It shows 12h33
